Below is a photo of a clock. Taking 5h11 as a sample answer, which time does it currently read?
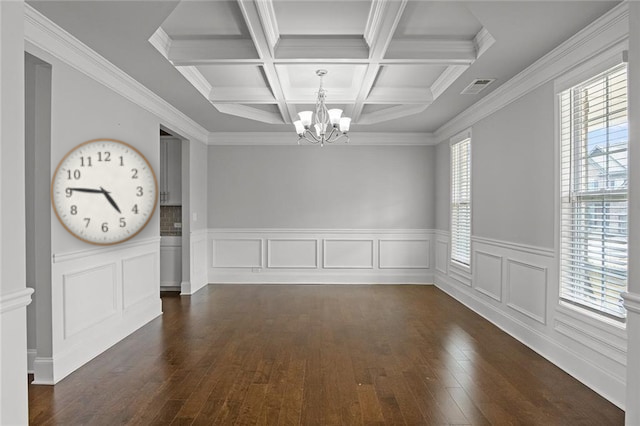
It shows 4h46
